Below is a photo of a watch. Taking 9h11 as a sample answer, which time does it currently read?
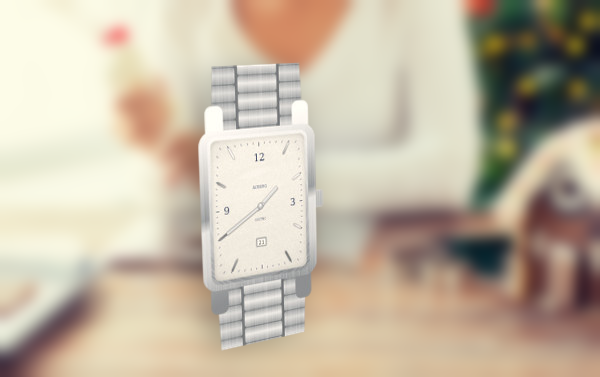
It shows 1h40
